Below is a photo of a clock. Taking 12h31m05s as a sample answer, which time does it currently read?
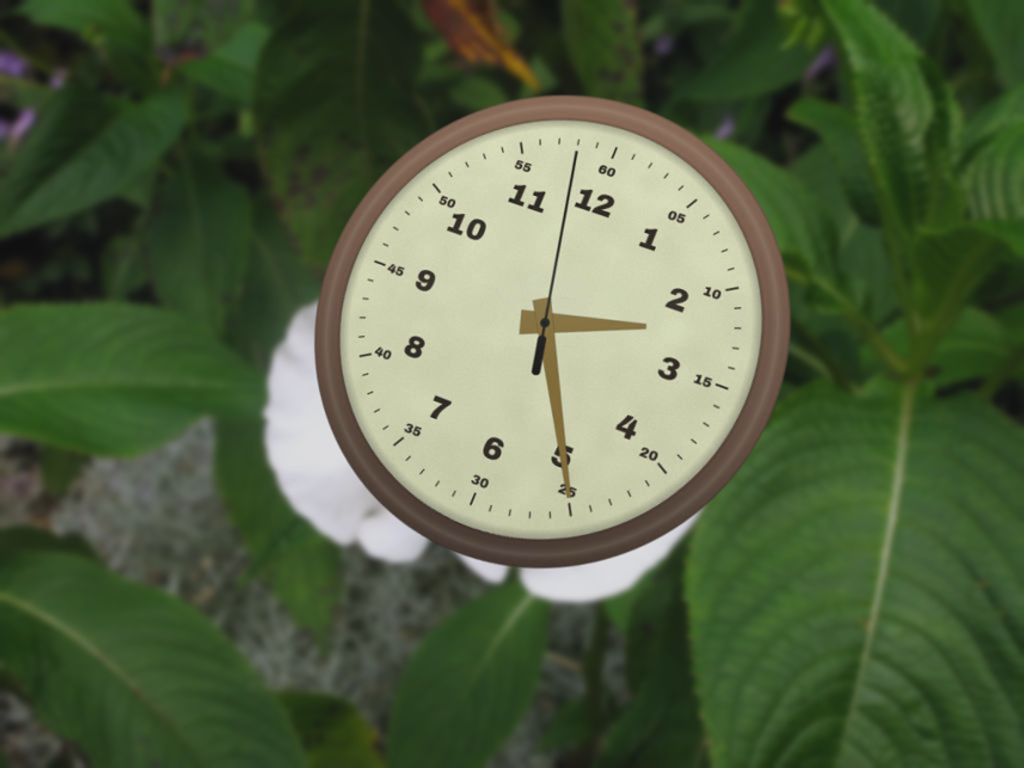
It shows 2h24m58s
